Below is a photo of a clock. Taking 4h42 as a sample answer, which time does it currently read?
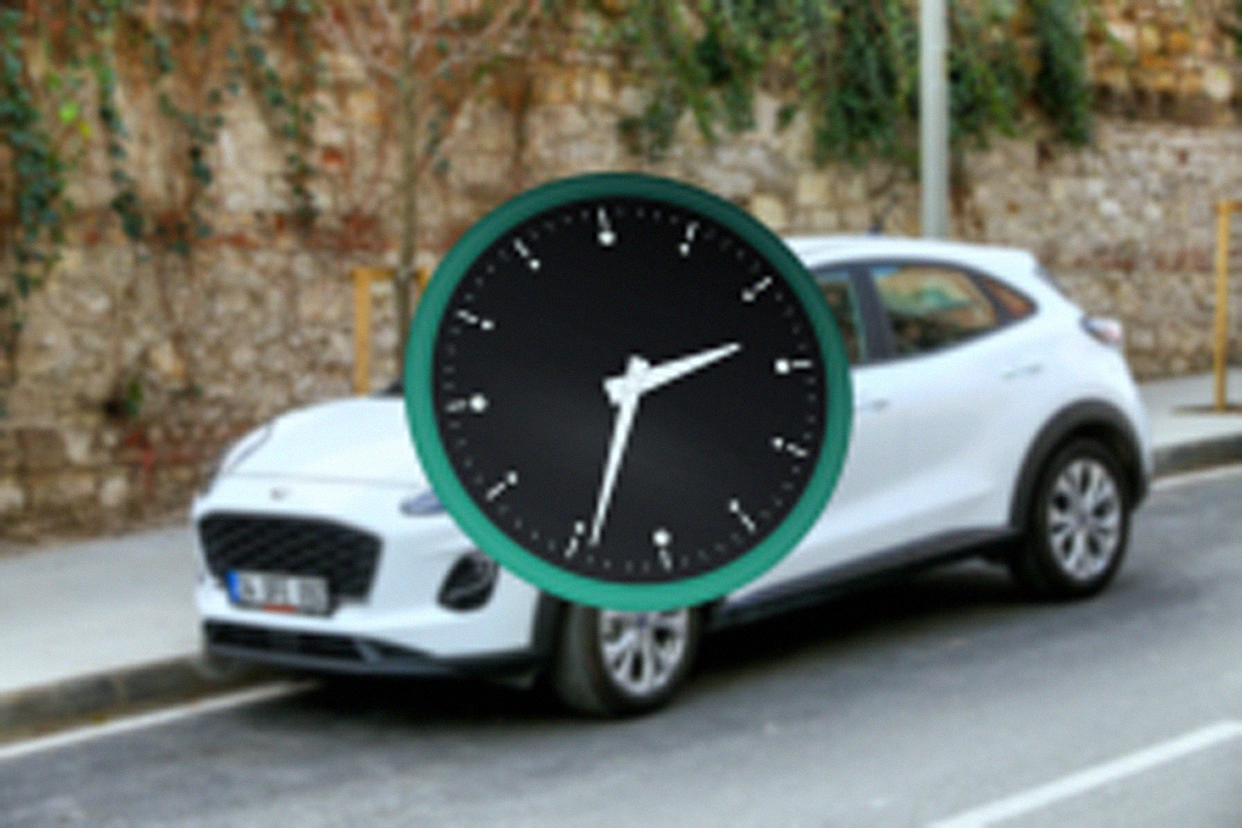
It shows 2h34
